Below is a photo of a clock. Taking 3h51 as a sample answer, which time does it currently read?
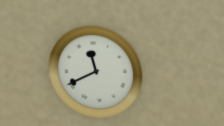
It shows 11h41
